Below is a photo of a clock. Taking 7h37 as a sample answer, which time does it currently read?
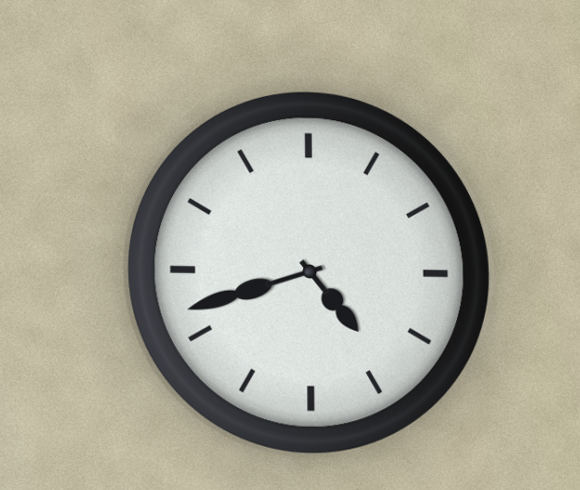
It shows 4h42
